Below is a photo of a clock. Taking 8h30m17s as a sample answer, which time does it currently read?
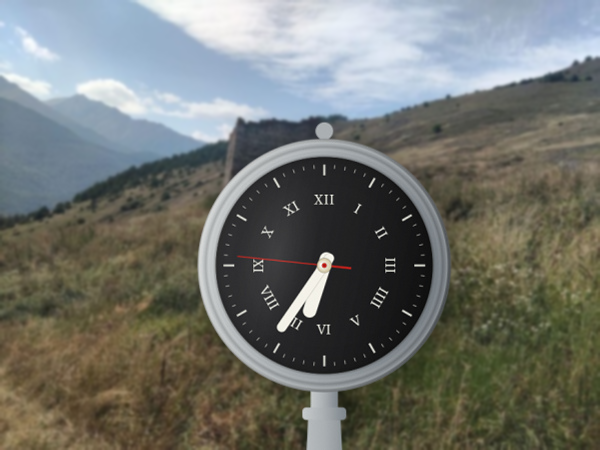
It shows 6h35m46s
